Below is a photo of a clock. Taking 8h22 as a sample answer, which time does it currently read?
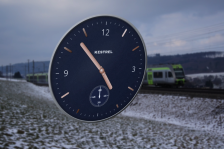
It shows 4h53
